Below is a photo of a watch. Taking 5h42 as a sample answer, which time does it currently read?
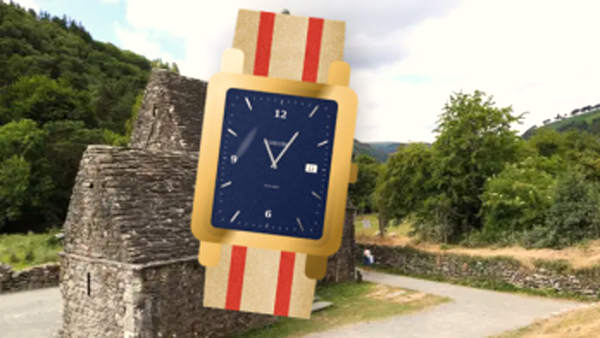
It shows 11h05
